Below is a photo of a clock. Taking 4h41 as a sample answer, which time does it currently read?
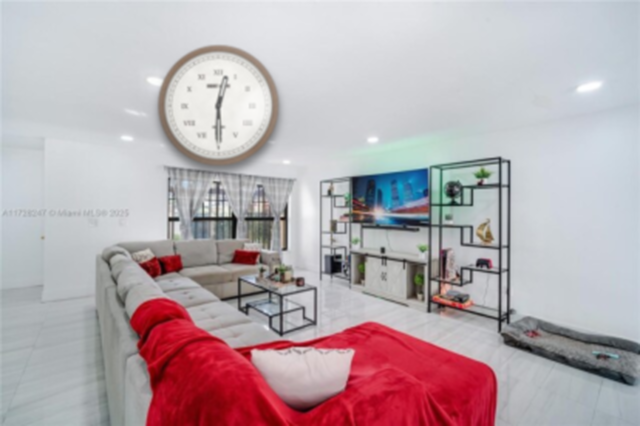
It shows 12h30
